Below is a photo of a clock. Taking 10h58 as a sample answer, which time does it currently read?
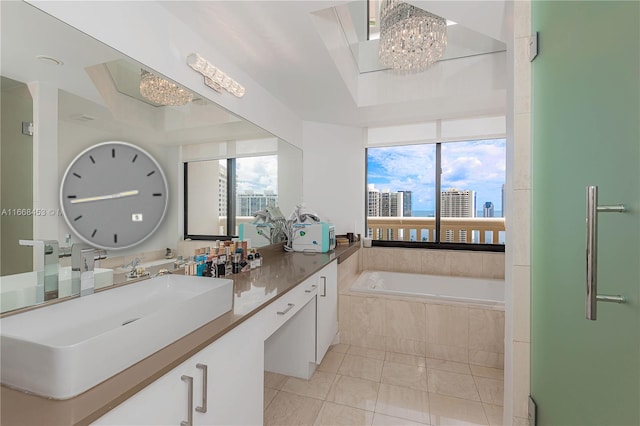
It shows 2h44
